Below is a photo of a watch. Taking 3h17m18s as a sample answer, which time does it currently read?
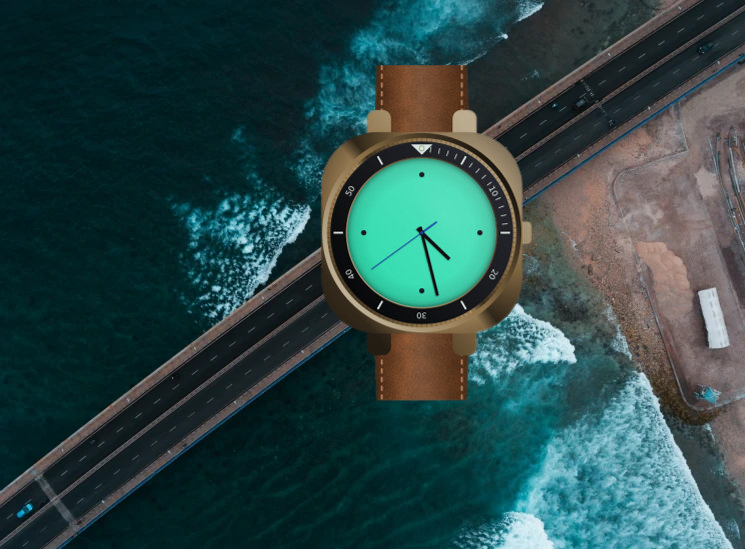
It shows 4h27m39s
